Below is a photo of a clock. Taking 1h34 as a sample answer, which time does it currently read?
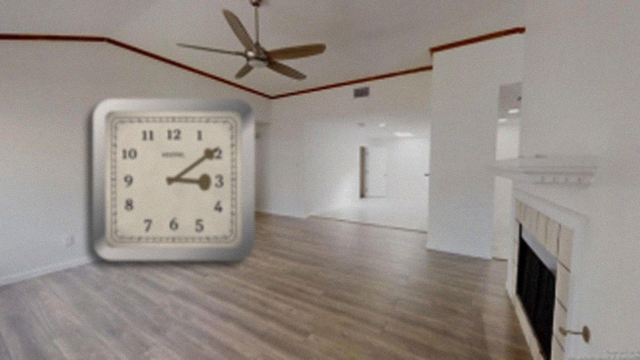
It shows 3h09
